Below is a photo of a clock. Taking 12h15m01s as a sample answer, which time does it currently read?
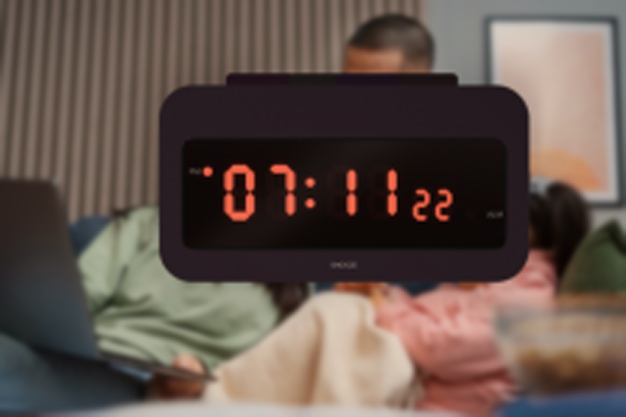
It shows 7h11m22s
